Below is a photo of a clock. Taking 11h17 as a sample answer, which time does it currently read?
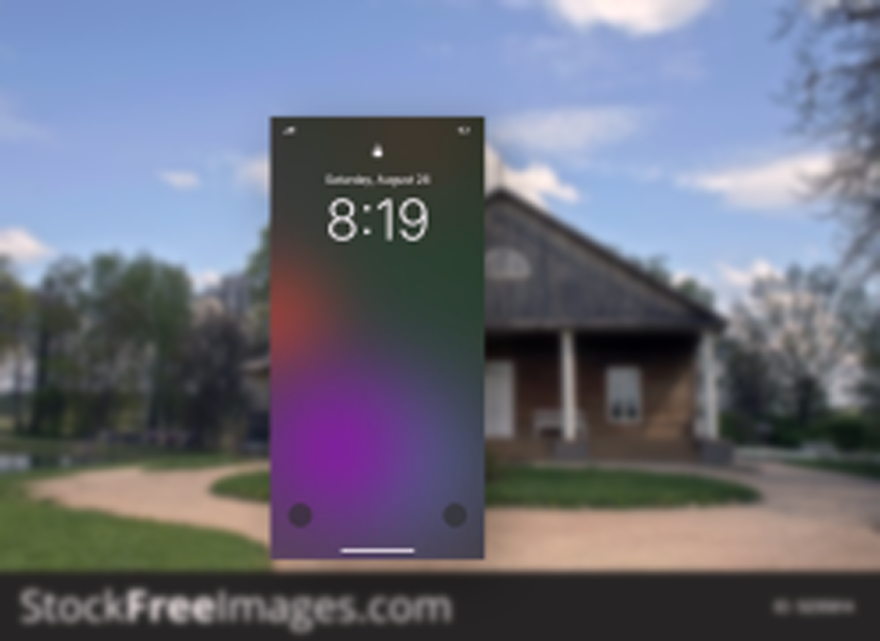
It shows 8h19
